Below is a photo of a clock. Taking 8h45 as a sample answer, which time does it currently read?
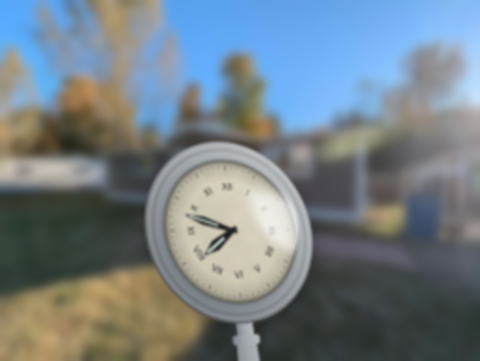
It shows 7h48
